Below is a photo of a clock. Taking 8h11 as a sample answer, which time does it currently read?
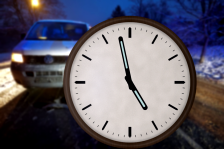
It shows 4h58
